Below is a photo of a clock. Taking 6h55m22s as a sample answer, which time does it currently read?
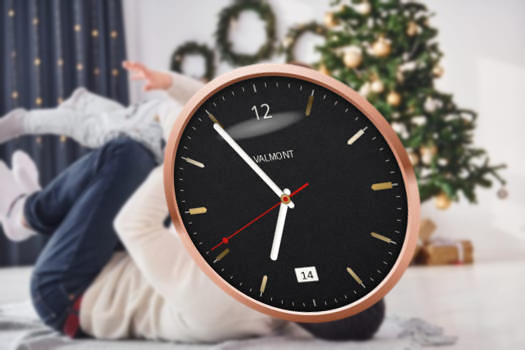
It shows 6h54m41s
